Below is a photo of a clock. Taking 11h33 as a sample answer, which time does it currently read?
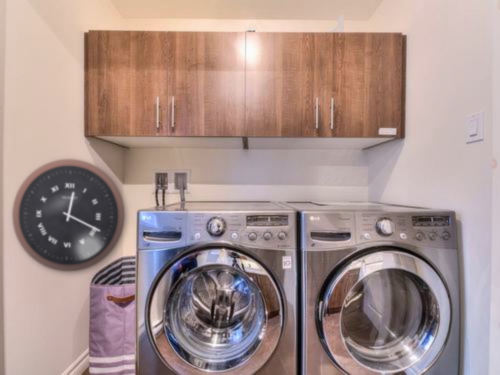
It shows 12h19
